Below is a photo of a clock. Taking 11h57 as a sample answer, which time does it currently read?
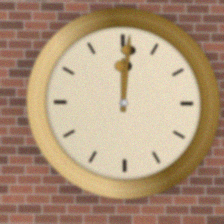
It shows 12h01
